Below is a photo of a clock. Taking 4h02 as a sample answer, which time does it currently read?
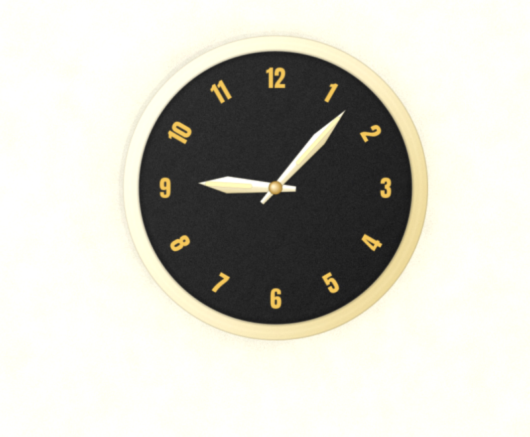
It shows 9h07
